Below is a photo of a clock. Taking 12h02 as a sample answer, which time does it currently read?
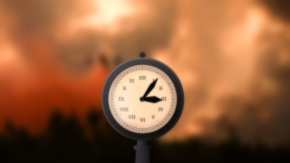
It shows 3h06
